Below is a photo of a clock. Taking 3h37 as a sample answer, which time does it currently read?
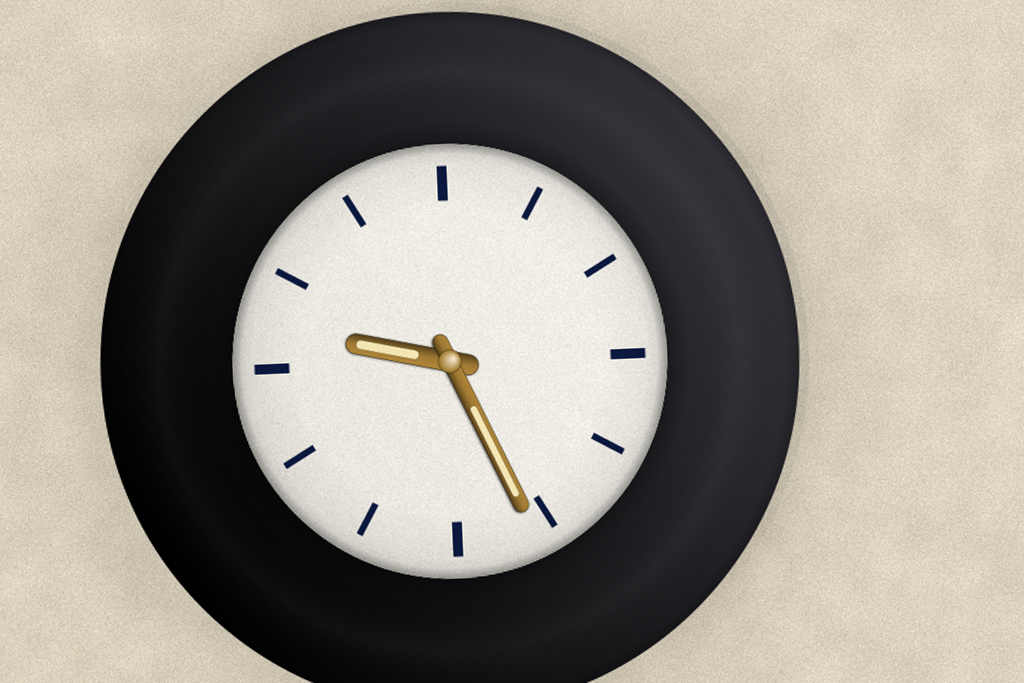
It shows 9h26
